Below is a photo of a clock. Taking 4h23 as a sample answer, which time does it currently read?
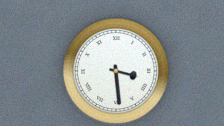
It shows 3h29
